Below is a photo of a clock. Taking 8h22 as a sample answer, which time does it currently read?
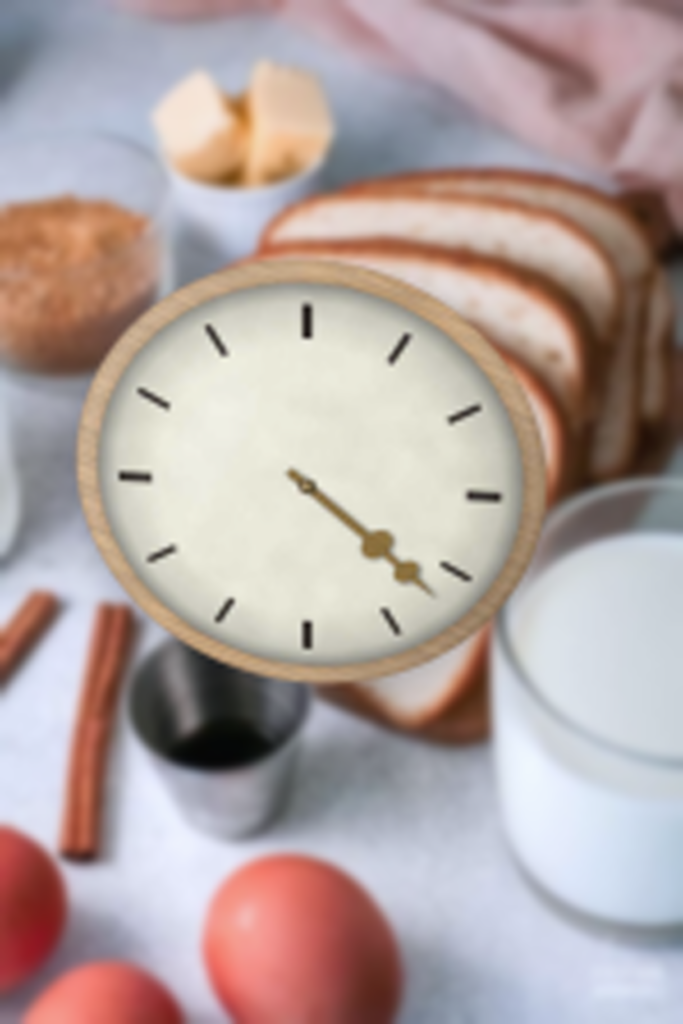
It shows 4h22
